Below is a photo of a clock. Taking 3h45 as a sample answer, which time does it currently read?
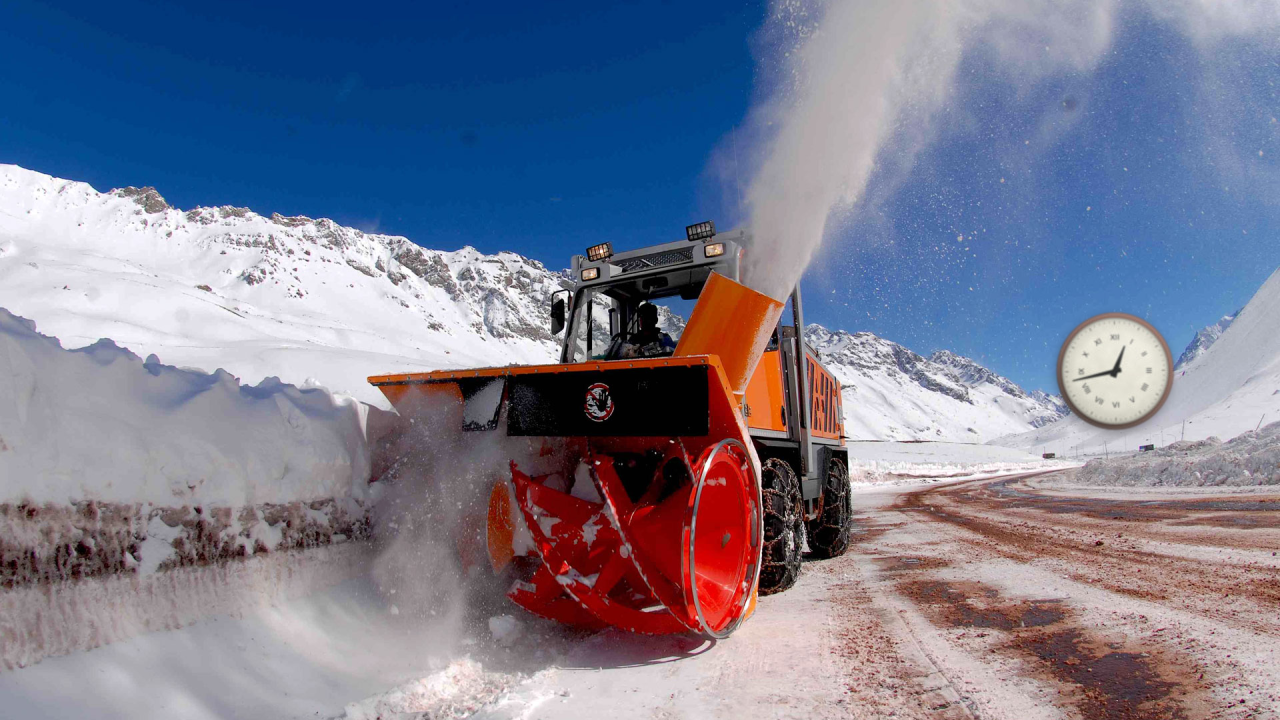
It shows 12h43
